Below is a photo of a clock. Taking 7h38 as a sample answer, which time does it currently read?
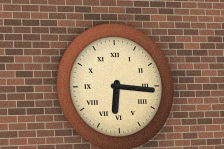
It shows 6h16
